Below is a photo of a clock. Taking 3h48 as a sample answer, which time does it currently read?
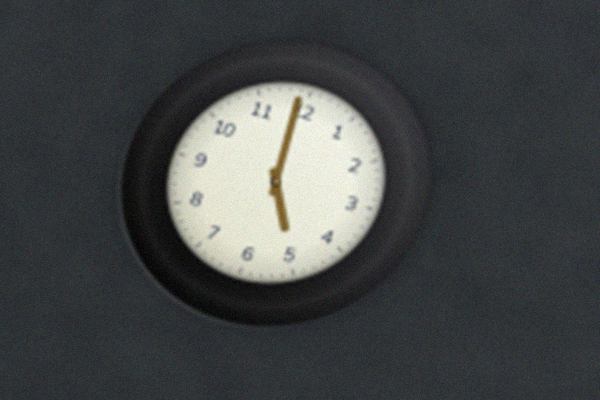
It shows 4h59
